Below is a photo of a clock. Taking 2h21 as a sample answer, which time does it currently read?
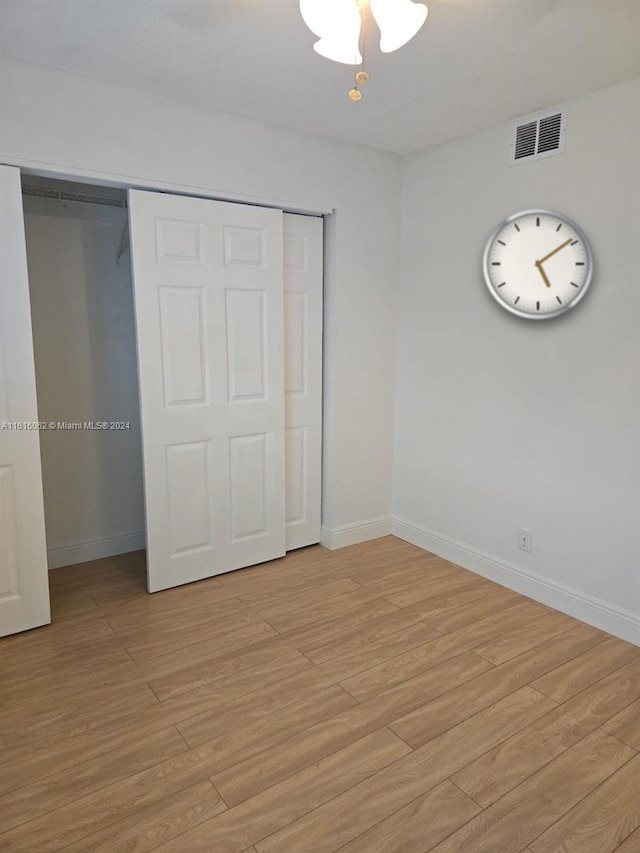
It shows 5h09
